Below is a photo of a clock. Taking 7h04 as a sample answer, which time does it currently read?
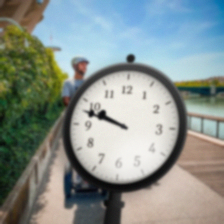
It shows 9h48
